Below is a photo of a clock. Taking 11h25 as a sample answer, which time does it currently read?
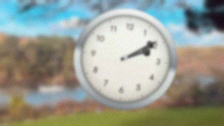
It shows 2h09
